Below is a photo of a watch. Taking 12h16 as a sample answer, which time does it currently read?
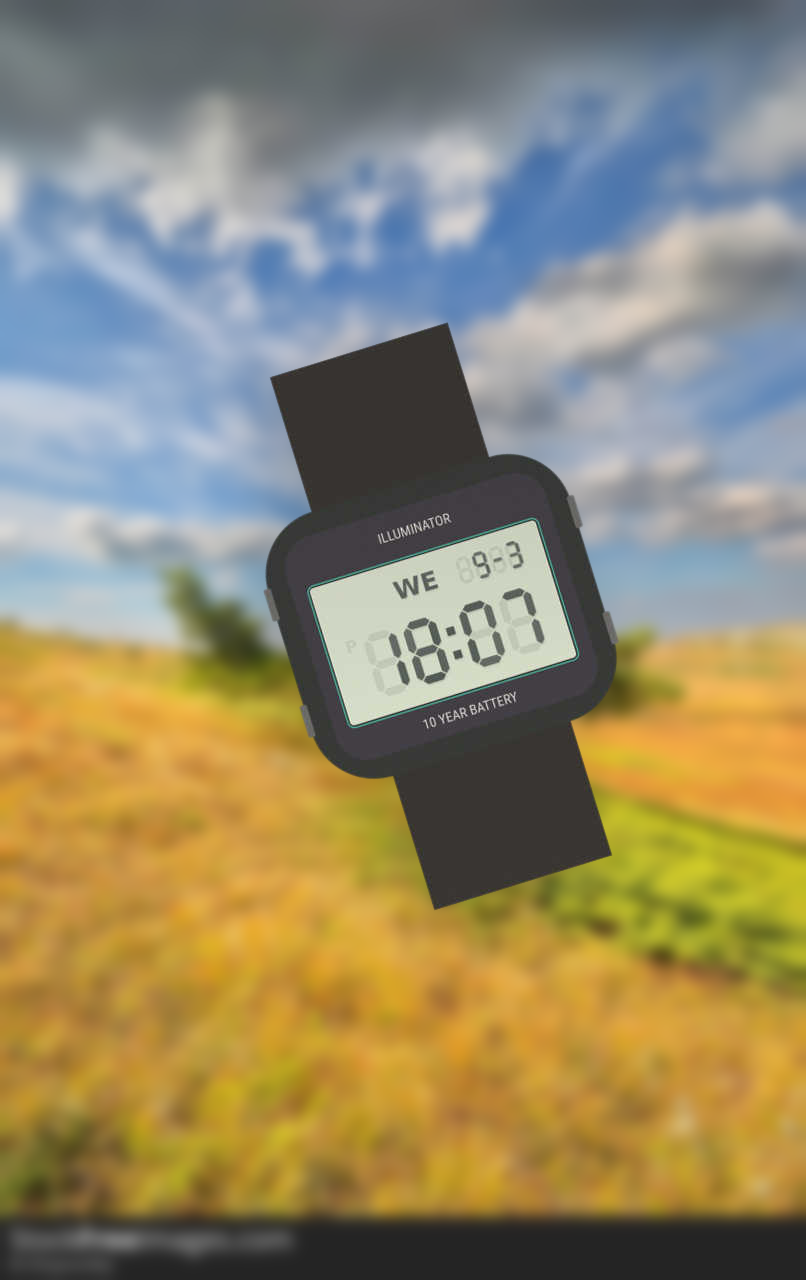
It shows 18h07
